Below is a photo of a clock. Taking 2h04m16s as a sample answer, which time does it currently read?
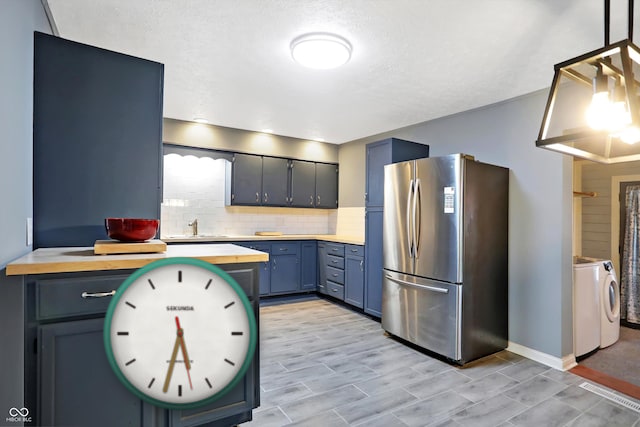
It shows 5h32m28s
